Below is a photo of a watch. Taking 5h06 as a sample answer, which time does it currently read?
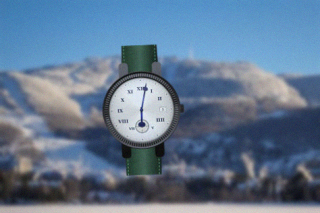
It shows 6h02
